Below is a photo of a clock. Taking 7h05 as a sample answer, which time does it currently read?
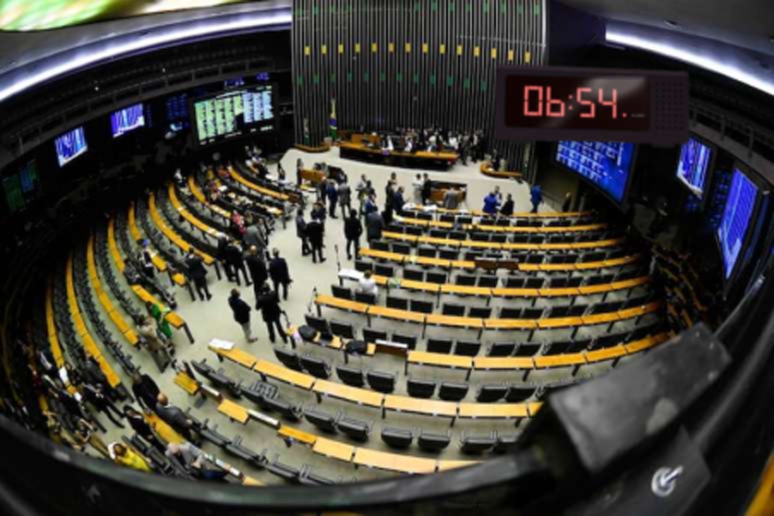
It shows 6h54
